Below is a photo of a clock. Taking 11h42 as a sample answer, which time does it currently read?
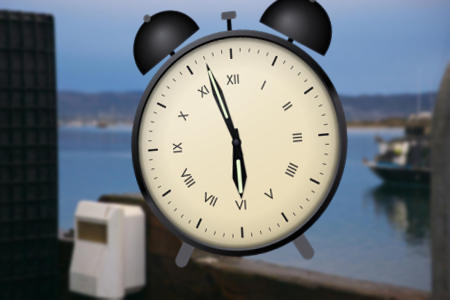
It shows 5h57
